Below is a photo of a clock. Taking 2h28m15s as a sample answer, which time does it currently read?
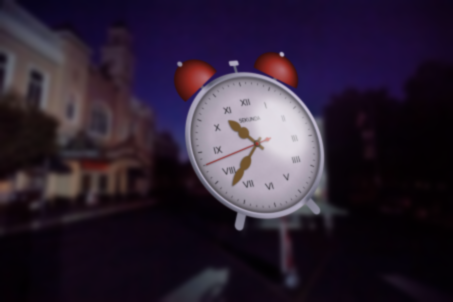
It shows 10h37m43s
